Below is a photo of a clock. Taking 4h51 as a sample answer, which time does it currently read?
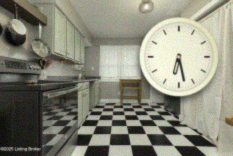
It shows 6h28
